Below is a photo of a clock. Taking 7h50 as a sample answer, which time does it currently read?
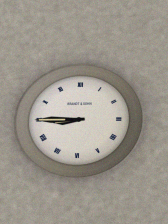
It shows 8h45
